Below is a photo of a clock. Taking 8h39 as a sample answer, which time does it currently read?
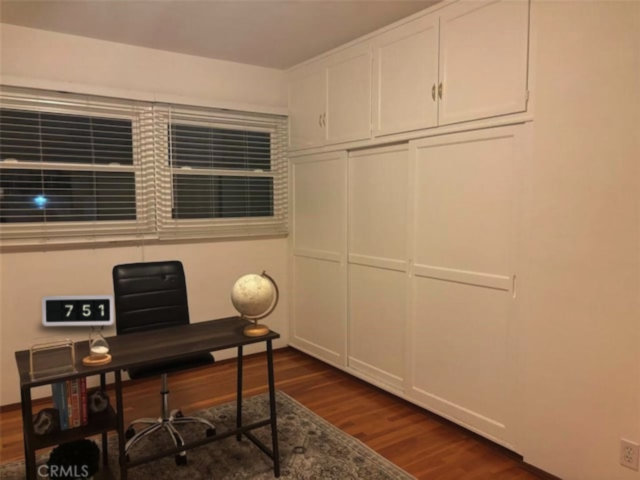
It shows 7h51
